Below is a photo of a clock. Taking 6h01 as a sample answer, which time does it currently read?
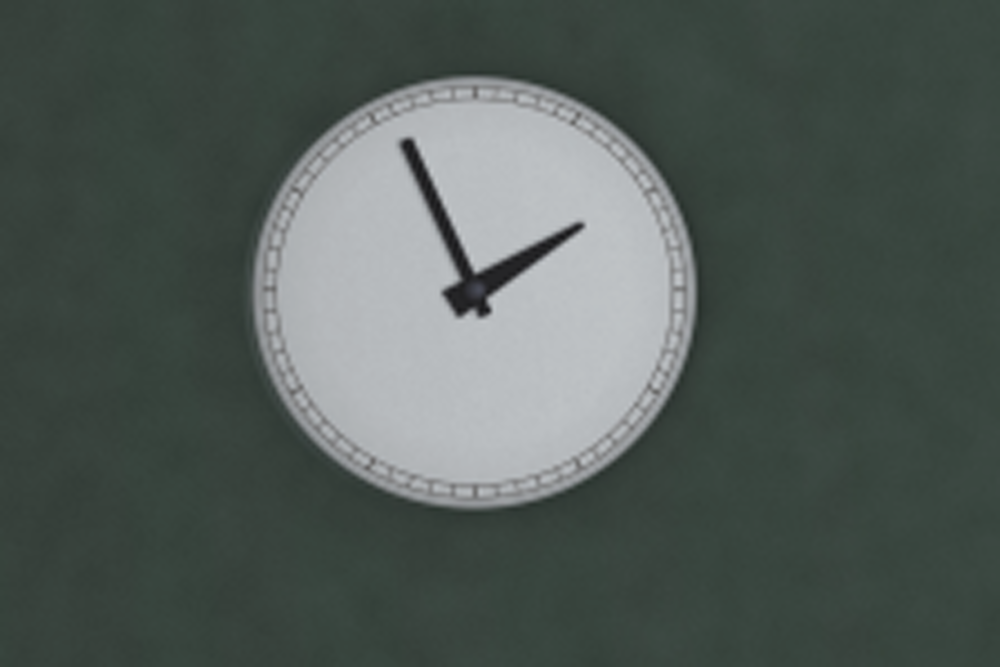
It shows 1h56
